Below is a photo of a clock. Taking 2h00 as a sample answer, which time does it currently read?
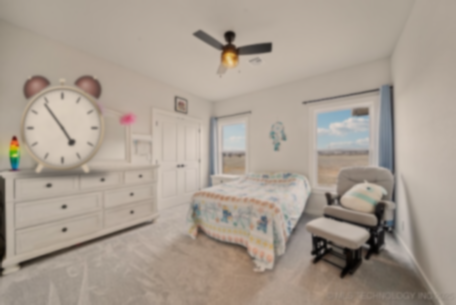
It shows 4h54
